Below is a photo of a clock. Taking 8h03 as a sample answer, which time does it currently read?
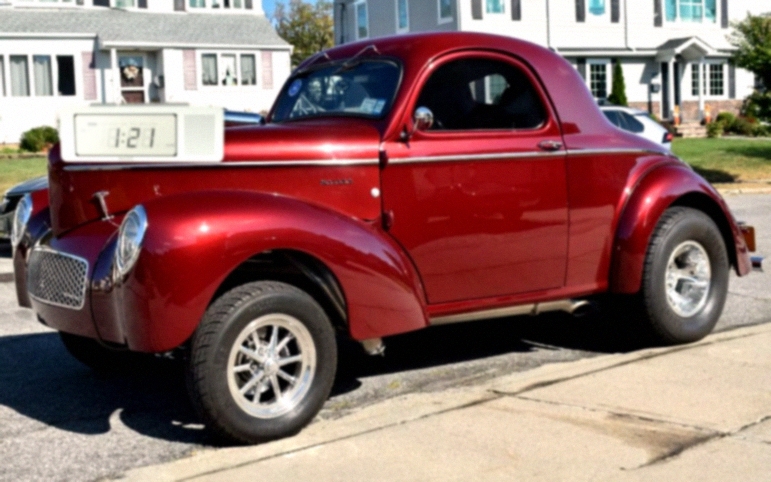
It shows 1h21
